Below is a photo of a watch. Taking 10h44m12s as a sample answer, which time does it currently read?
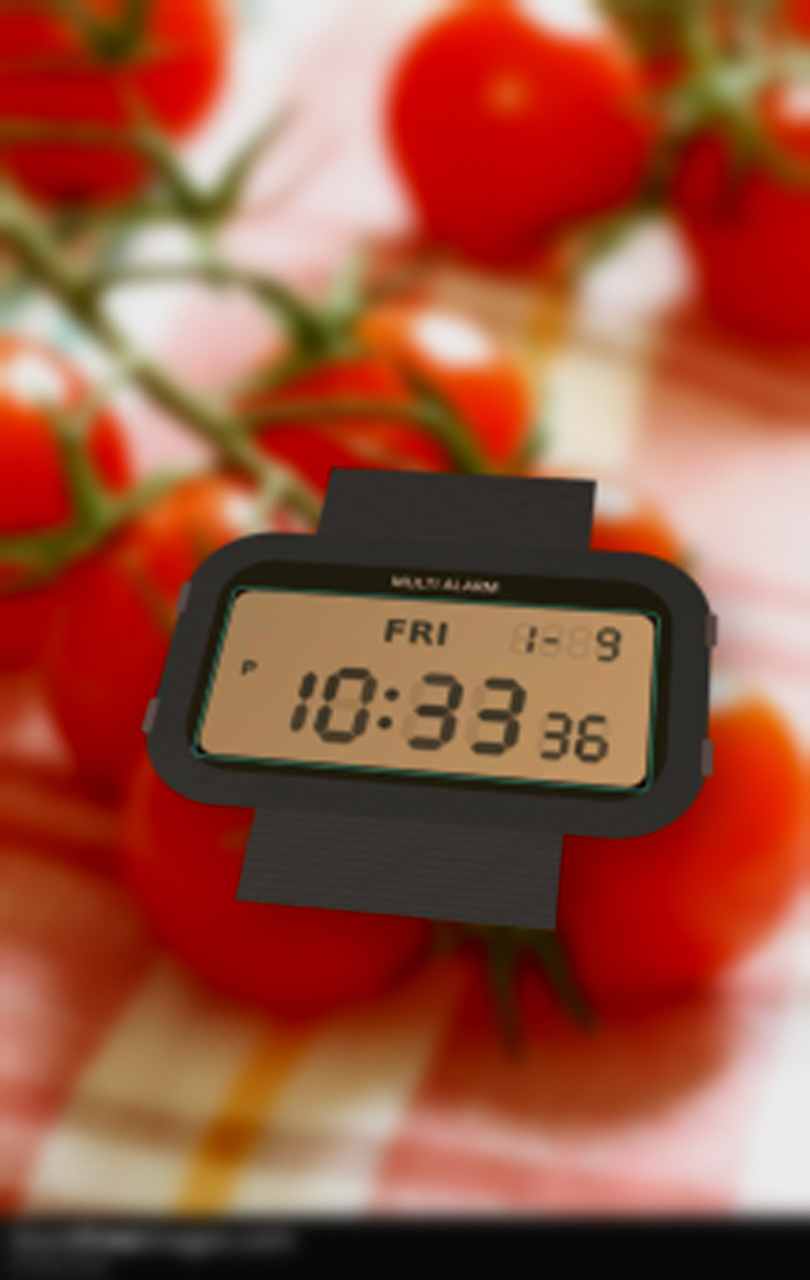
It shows 10h33m36s
